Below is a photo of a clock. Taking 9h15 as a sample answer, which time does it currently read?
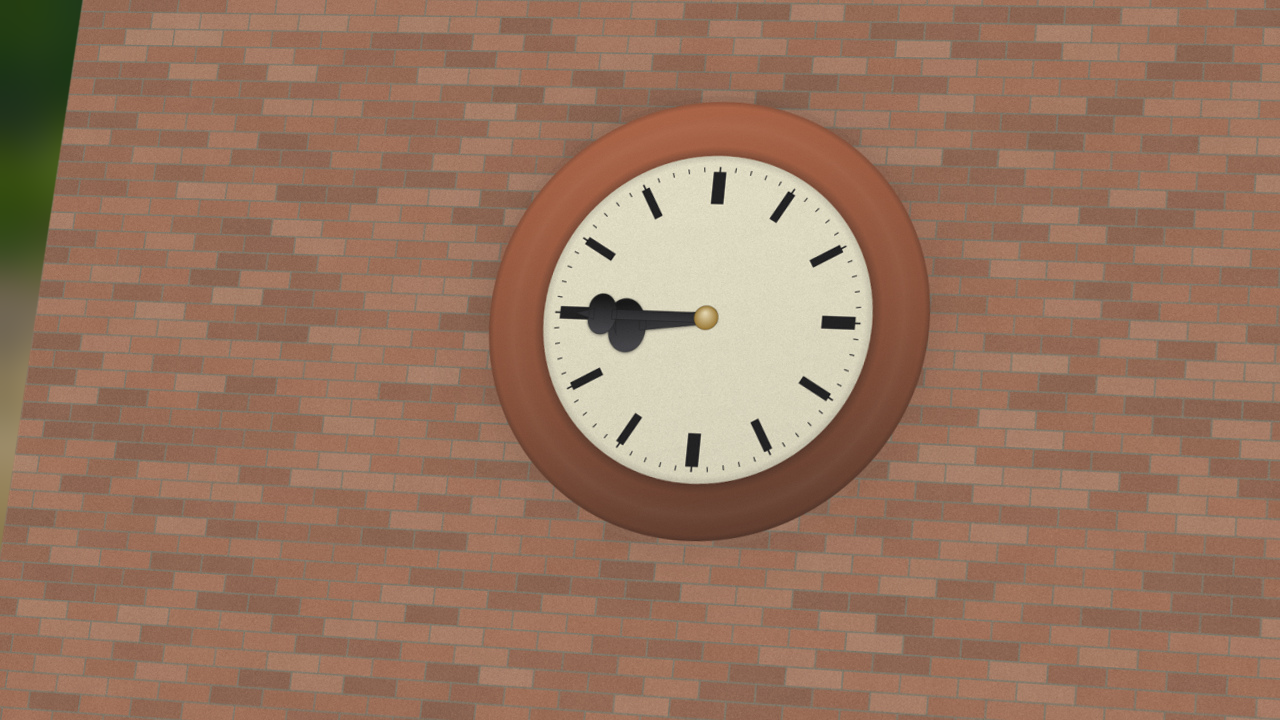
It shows 8h45
